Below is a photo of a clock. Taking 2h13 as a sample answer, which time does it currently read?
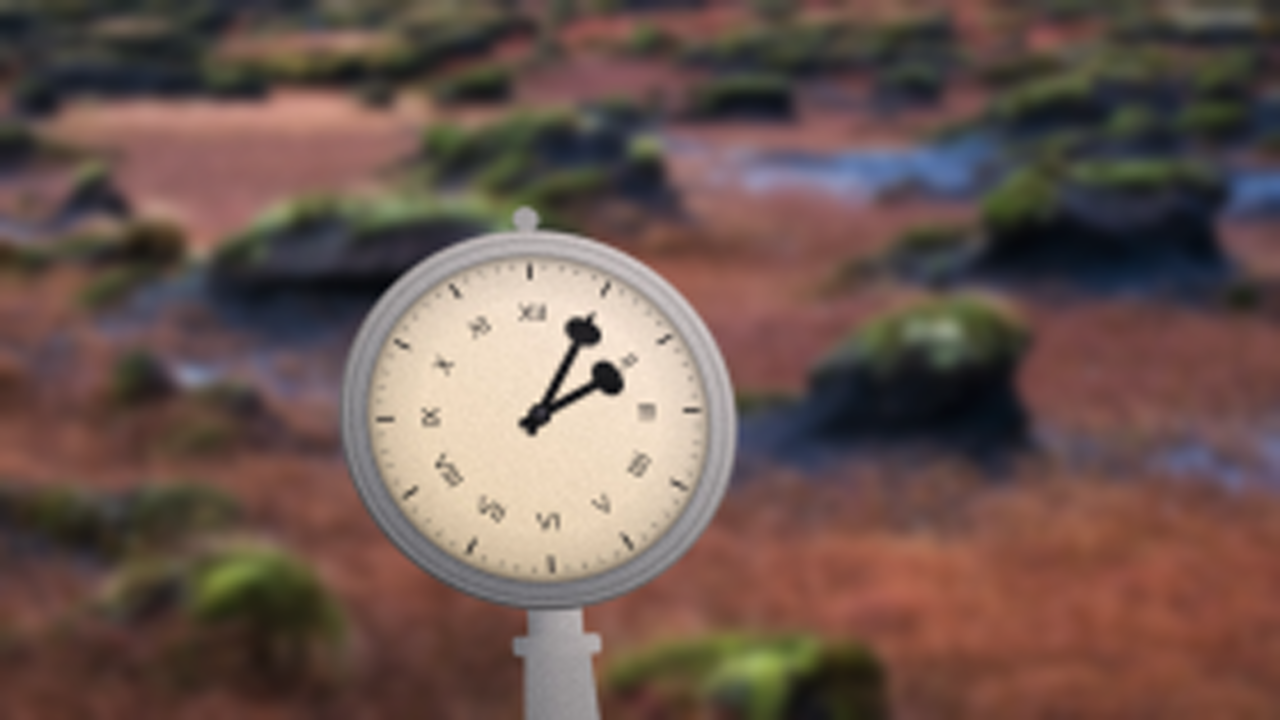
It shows 2h05
